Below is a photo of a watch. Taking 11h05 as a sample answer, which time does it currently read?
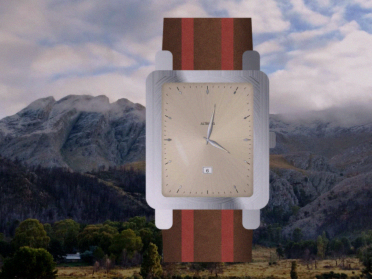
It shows 4h02
